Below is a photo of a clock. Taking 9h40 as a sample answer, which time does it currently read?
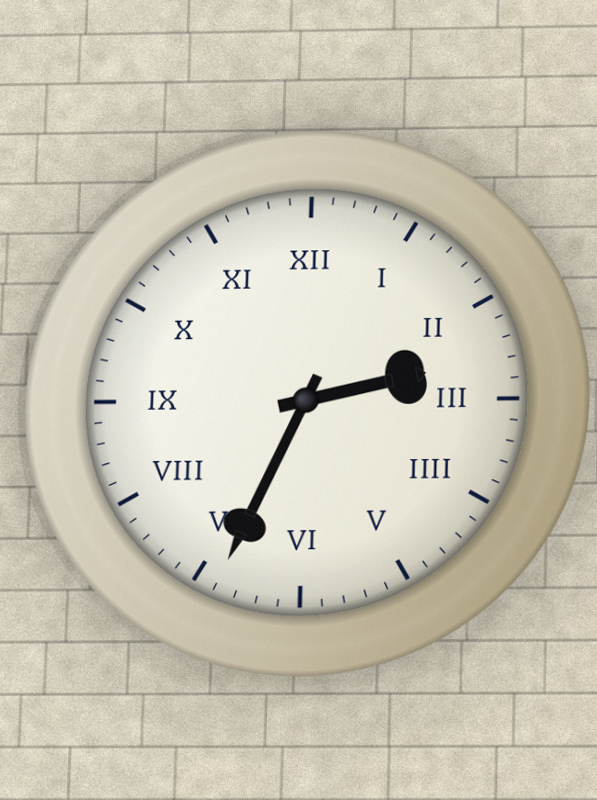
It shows 2h34
